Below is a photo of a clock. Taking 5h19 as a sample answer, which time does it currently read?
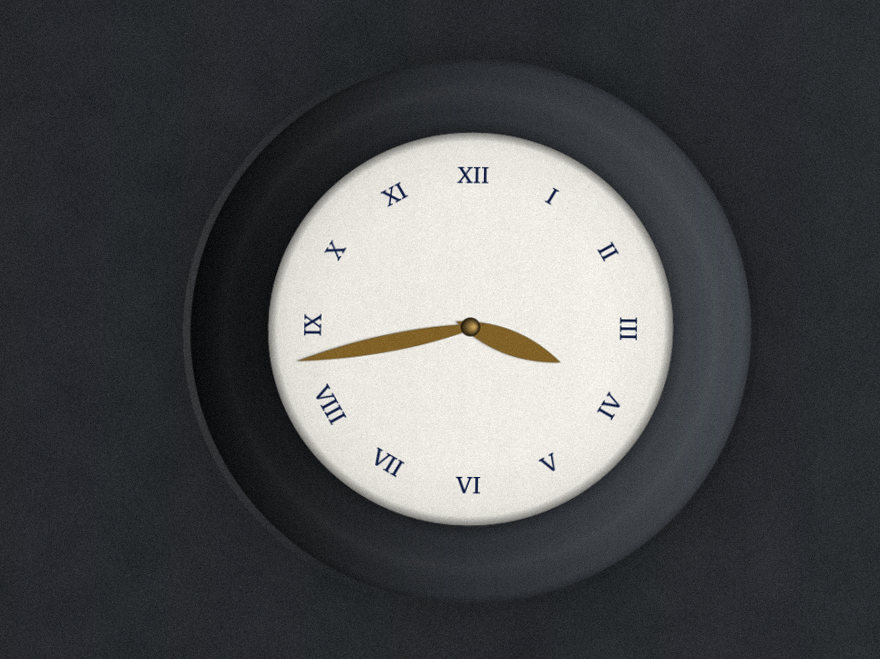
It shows 3h43
